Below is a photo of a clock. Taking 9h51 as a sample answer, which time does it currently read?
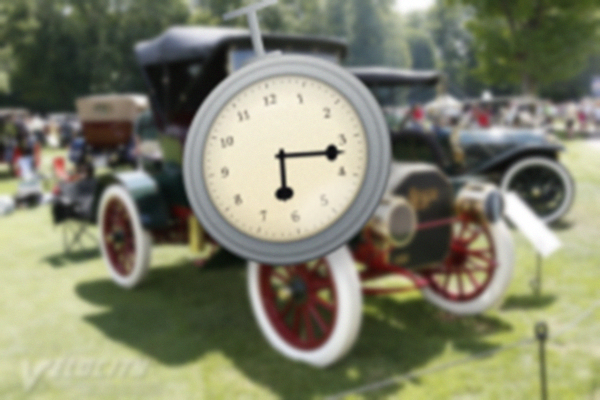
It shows 6h17
